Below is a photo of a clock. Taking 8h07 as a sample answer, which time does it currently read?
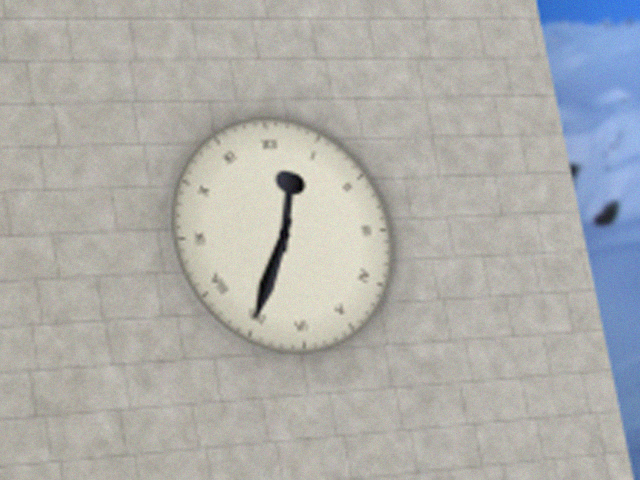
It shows 12h35
